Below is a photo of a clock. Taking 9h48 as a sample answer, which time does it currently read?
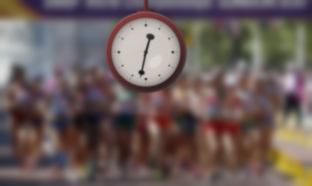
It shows 12h32
